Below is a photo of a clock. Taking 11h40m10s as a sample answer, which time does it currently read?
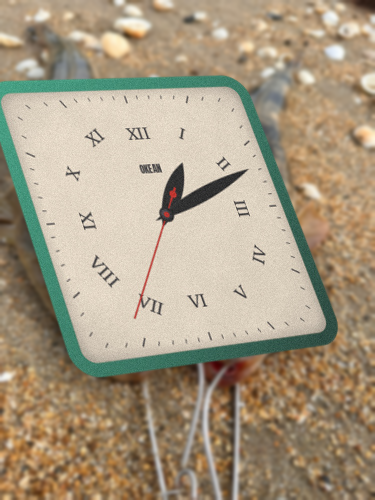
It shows 1h11m36s
